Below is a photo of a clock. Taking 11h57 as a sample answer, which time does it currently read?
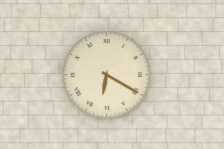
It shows 6h20
